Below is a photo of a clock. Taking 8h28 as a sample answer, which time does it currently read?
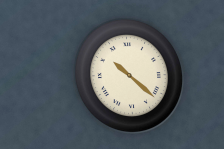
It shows 10h22
